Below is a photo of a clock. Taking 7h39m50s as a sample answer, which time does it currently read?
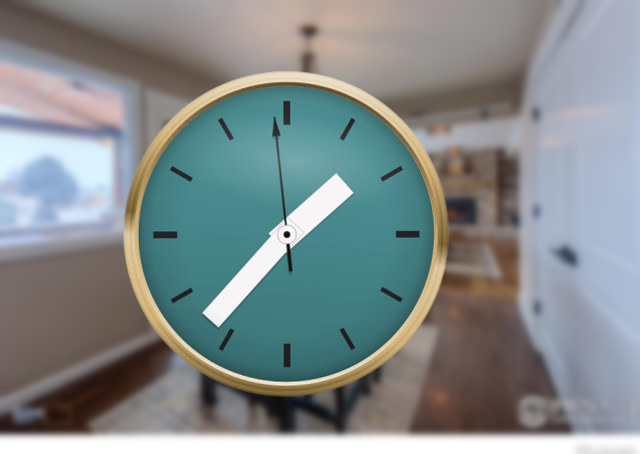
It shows 1h36m59s
